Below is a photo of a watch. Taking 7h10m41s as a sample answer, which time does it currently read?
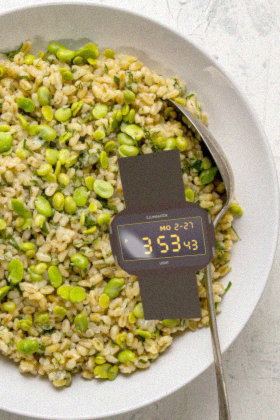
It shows 3h53m43s
